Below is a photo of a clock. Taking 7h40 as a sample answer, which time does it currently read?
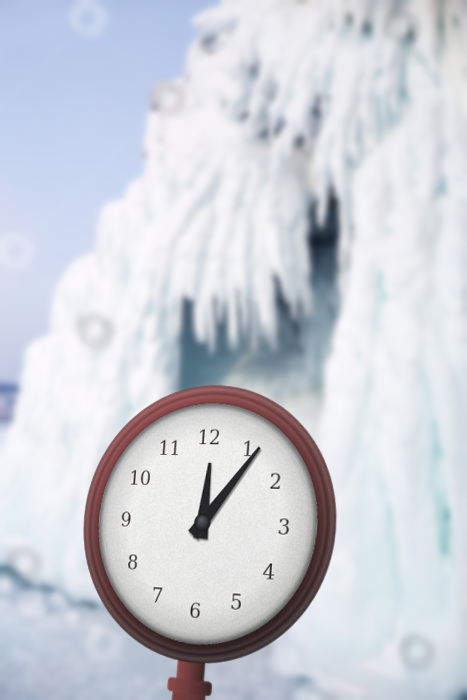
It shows 12h06
